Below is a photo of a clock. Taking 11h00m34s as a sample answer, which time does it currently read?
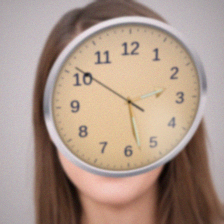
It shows 2h27m51s
